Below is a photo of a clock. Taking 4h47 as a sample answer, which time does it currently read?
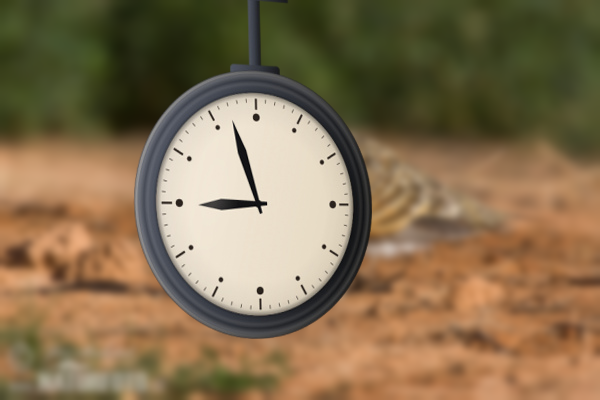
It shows 8h57
